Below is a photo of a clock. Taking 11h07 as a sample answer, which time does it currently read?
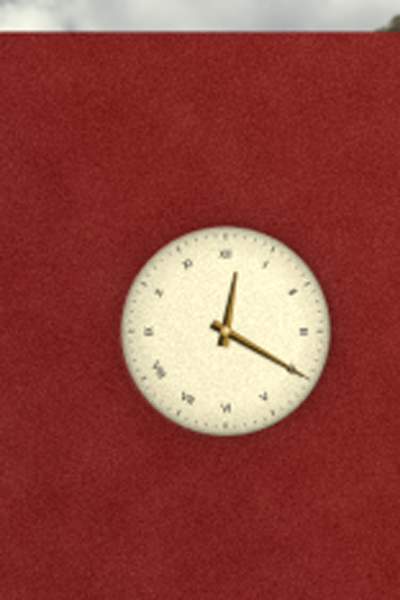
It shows 12h20
